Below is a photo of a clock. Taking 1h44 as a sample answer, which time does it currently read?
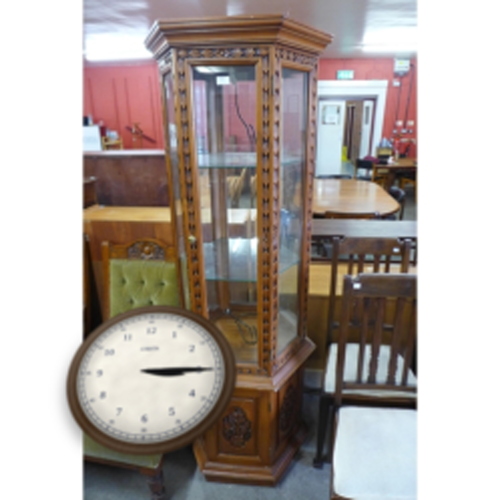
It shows 3h15
